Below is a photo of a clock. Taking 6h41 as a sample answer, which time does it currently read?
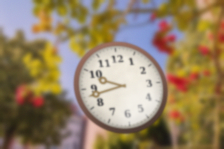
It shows 9h43
